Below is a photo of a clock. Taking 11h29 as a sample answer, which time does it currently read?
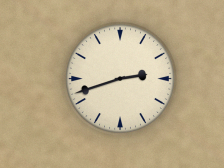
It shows 2h42
